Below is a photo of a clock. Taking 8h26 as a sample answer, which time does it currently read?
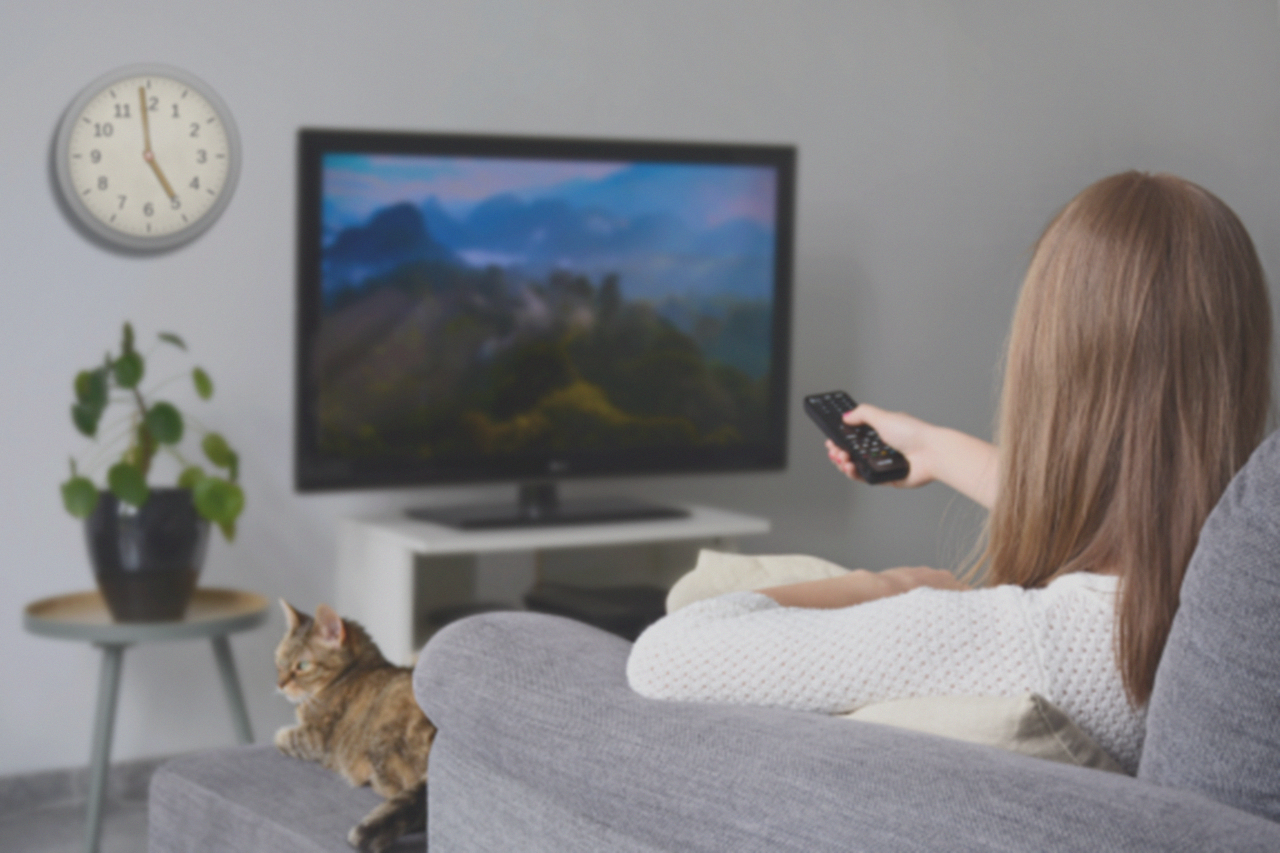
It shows 4h59
